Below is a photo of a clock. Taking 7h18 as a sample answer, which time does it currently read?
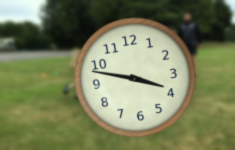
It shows 3h48
